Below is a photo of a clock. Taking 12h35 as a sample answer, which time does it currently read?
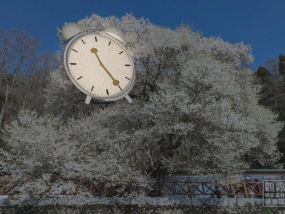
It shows 11h25
